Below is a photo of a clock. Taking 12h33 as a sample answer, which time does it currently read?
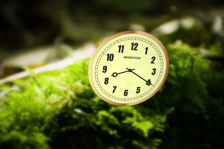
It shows 8h20
